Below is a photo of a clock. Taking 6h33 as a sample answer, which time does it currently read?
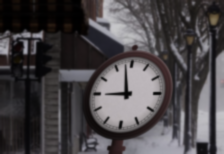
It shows 8h58
